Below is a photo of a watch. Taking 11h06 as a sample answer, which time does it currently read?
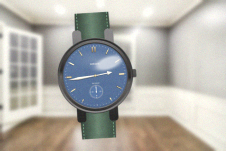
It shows 2h44
